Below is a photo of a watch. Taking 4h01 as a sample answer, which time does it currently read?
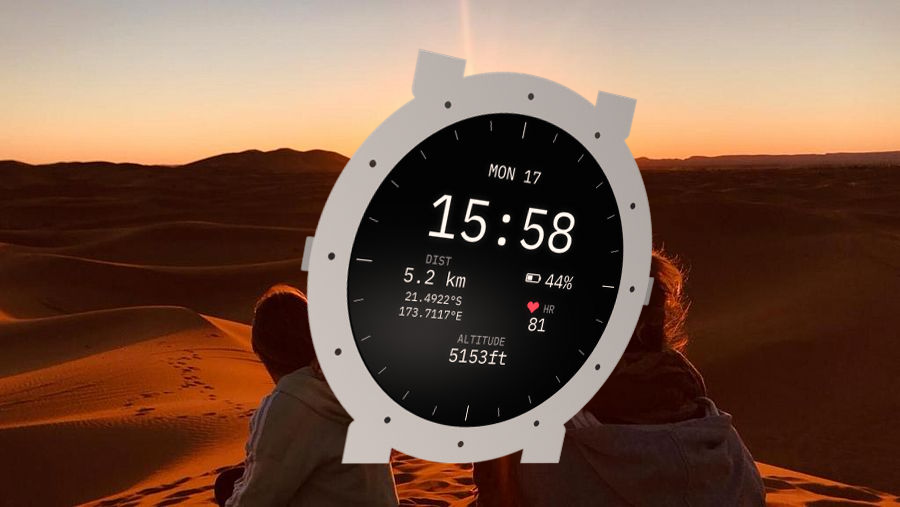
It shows 15h58
